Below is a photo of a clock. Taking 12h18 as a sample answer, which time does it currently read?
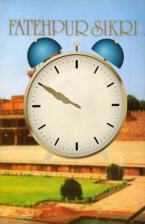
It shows 9h50
